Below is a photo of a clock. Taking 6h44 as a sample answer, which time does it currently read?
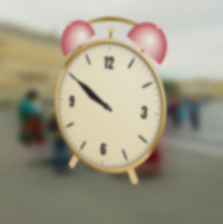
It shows 9h50
